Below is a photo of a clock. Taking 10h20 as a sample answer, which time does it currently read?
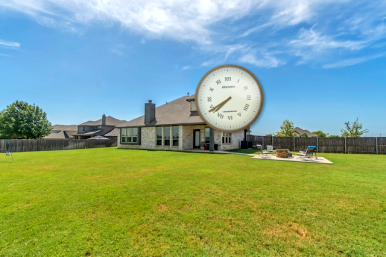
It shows 7h40
